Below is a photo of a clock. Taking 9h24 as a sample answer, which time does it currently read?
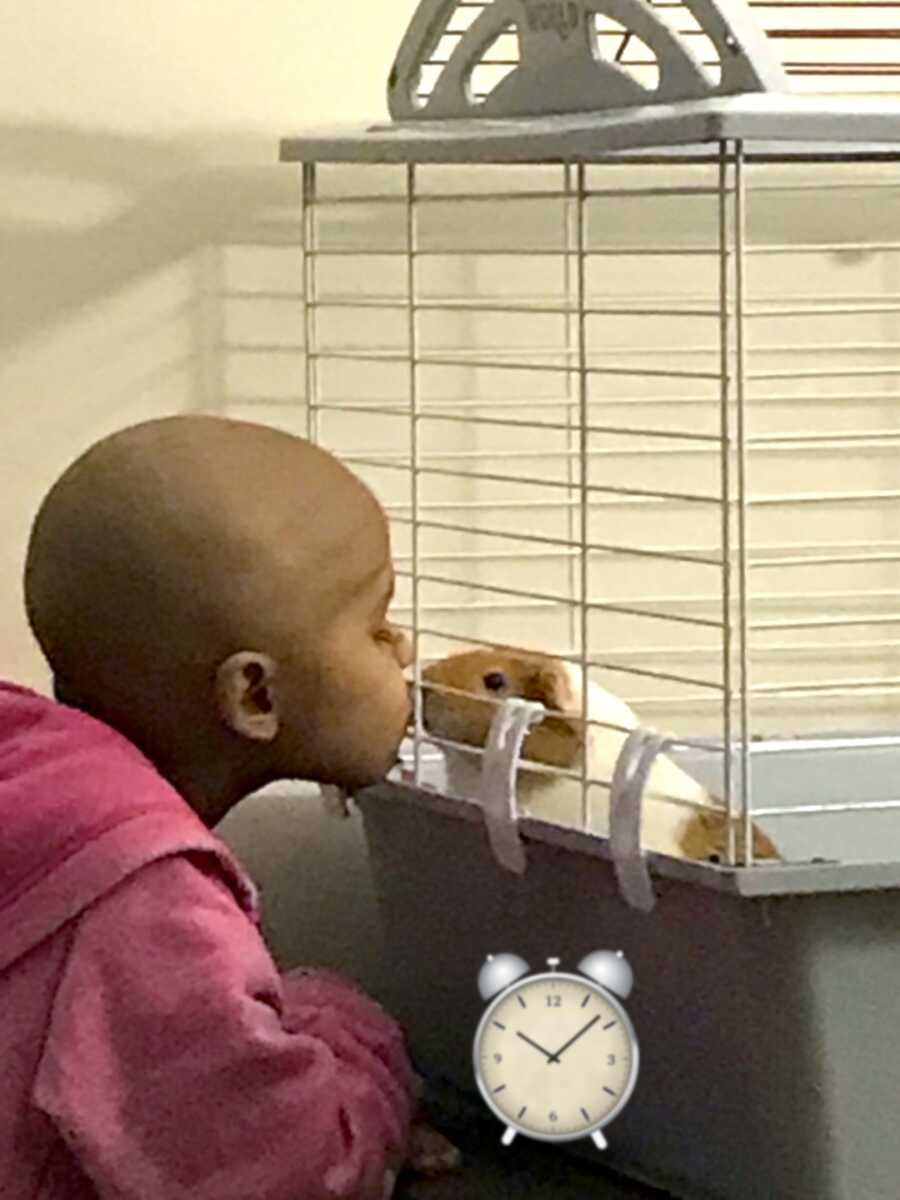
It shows 10h08
